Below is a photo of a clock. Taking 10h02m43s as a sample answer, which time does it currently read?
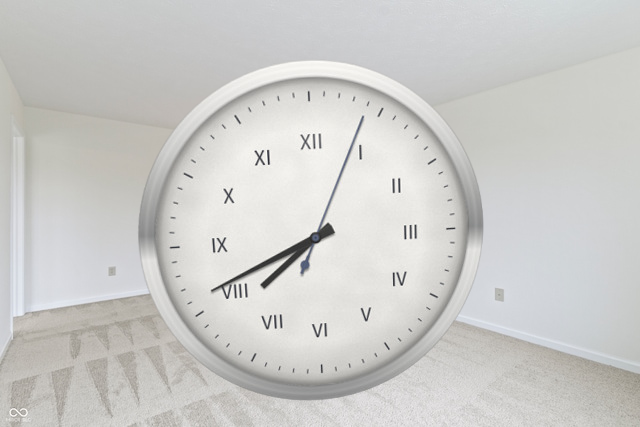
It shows 7h41m04s
